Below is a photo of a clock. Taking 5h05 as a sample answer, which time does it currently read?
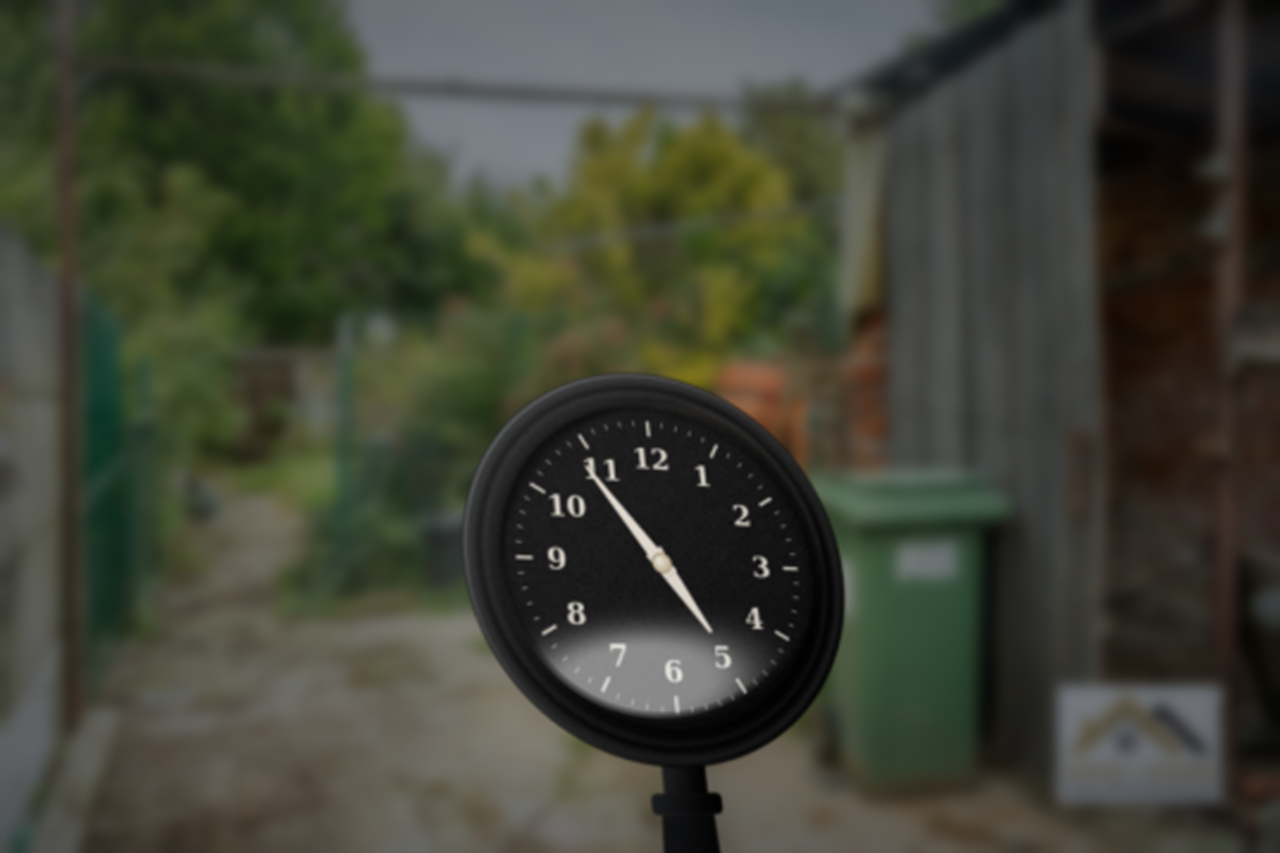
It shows 4h54
